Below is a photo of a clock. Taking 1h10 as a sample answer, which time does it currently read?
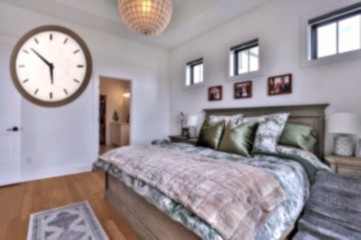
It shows 5h52
